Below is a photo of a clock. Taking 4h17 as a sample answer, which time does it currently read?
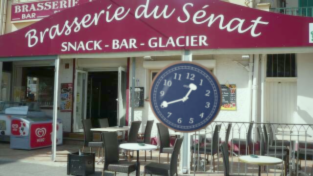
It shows 12h40
